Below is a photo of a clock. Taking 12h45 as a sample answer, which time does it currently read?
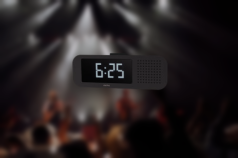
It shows 6h25
